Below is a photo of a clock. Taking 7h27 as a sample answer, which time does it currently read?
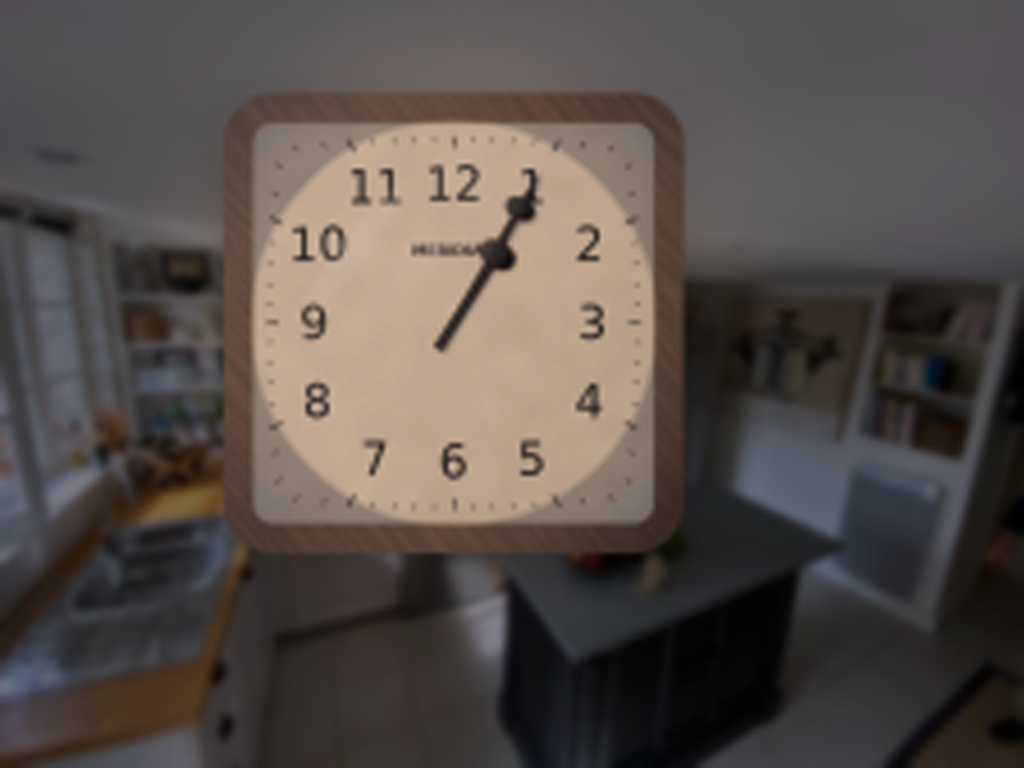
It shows 1h05
